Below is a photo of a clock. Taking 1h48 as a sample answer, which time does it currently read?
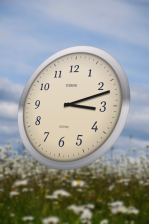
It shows 3h12
